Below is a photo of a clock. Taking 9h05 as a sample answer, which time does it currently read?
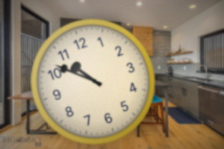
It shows 10h52
